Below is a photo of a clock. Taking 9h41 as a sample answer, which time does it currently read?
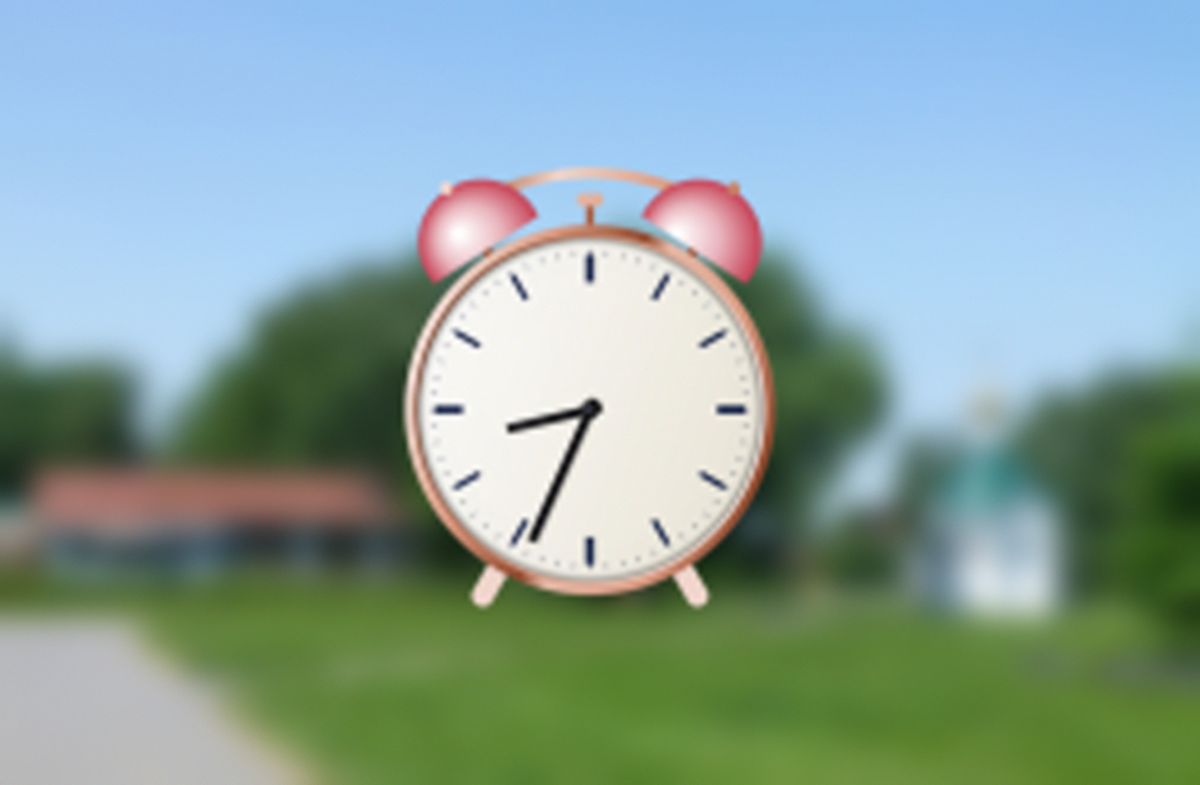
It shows 8h34
